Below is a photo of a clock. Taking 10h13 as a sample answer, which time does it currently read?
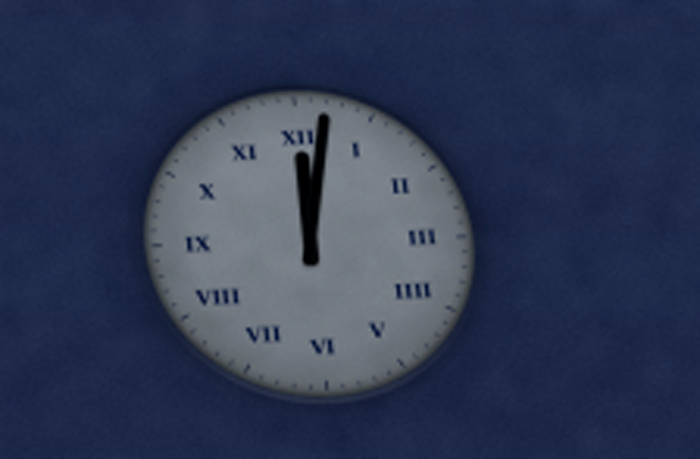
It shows 12h02
